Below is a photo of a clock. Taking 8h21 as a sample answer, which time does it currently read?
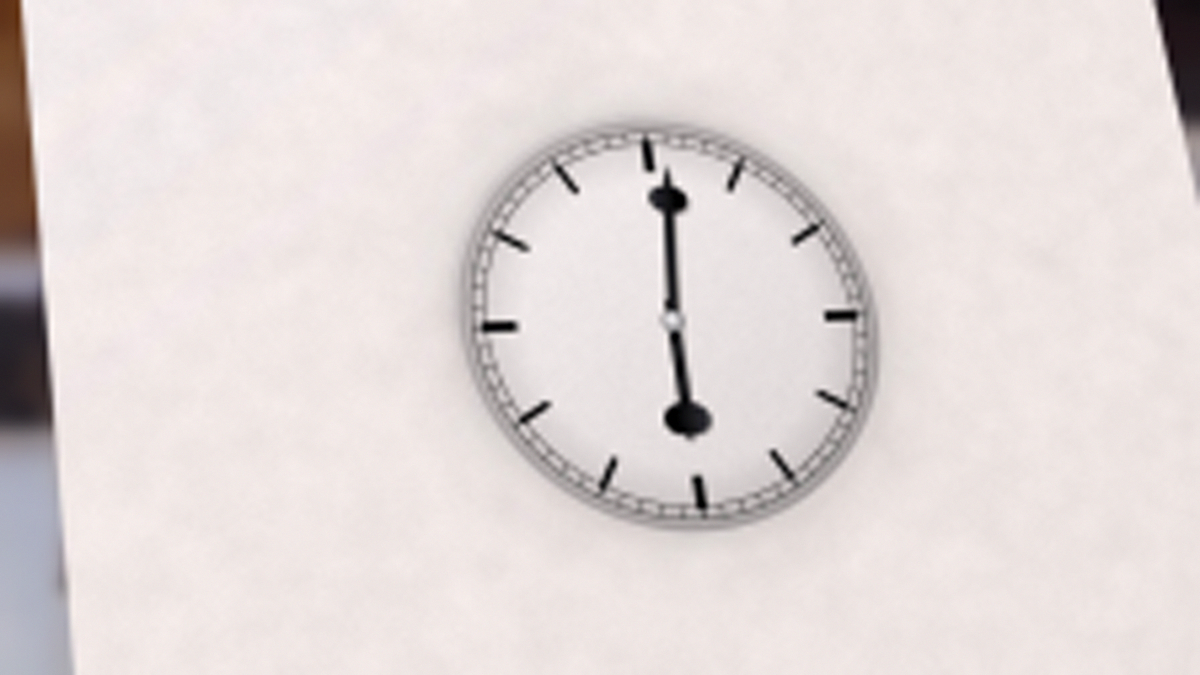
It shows 6h01
